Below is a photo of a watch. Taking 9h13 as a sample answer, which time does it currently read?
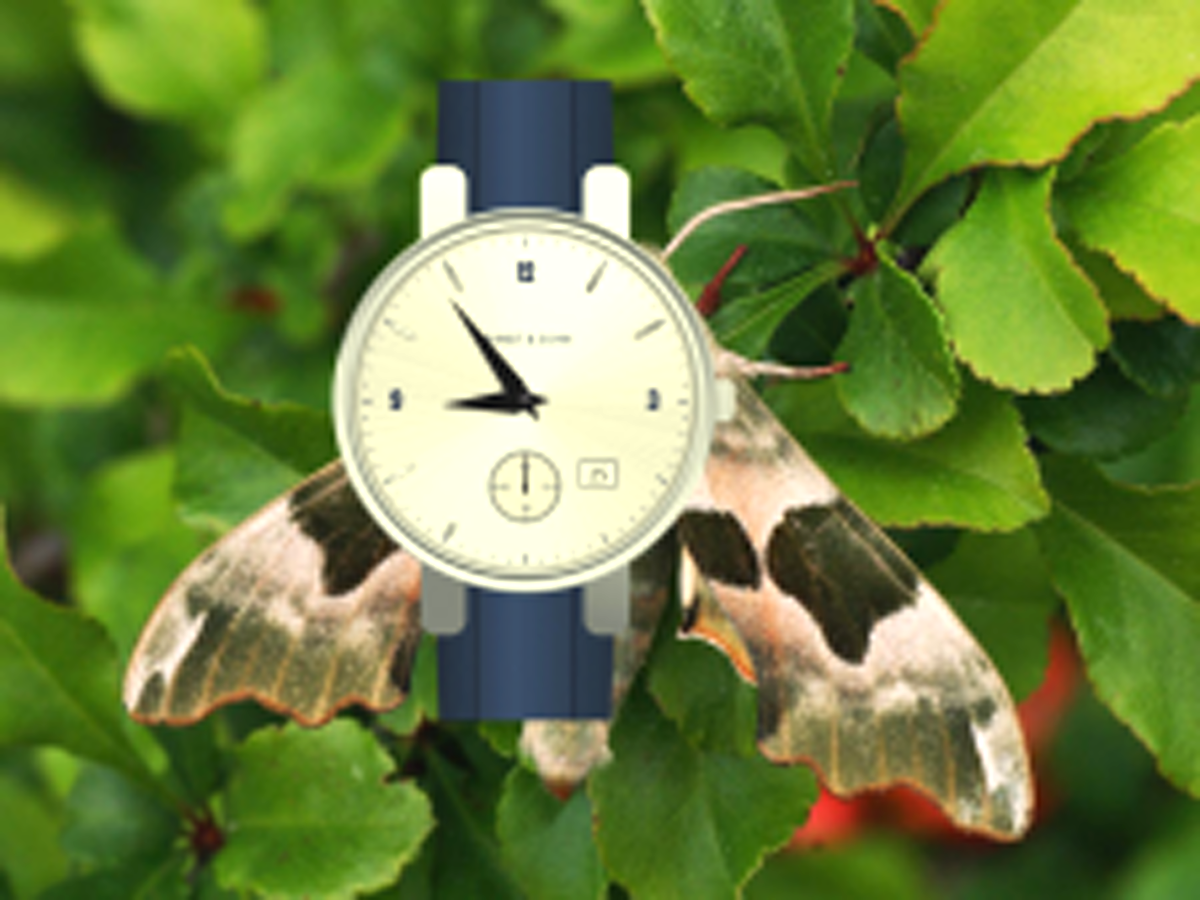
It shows 8h54
